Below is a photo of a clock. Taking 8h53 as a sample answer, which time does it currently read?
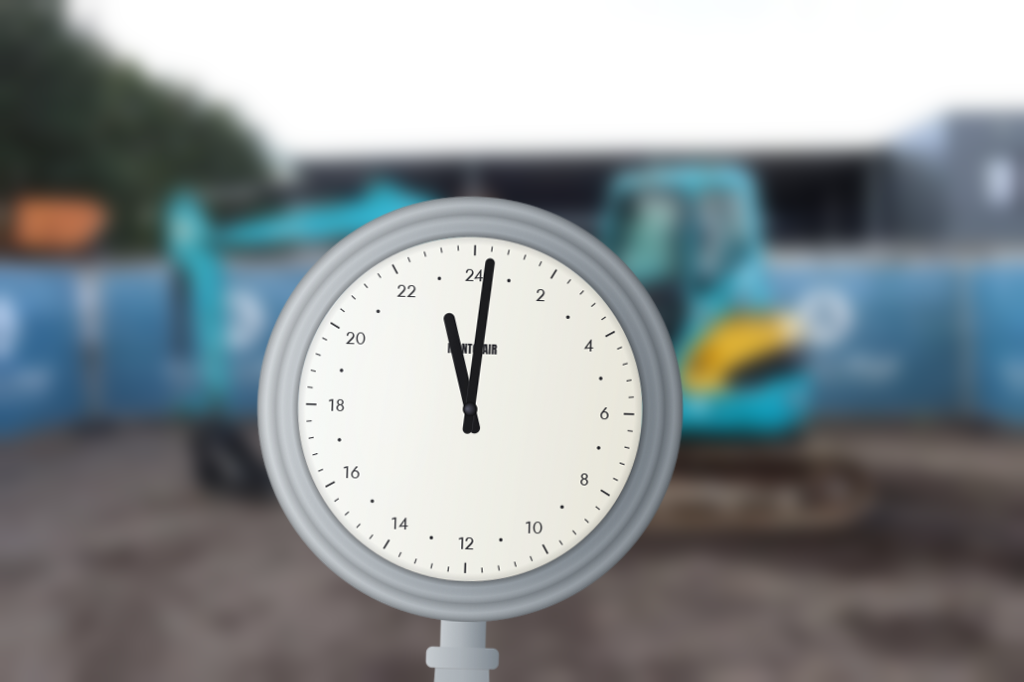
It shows 23h01
